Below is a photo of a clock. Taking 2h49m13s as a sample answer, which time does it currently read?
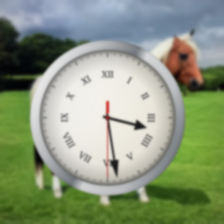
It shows 3h28m30s
